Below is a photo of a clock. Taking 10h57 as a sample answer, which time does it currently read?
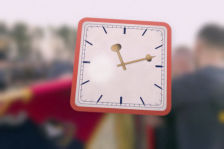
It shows 11h12
